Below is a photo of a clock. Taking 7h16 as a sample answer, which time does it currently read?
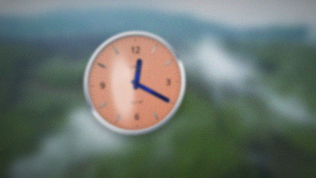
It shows 12h20
